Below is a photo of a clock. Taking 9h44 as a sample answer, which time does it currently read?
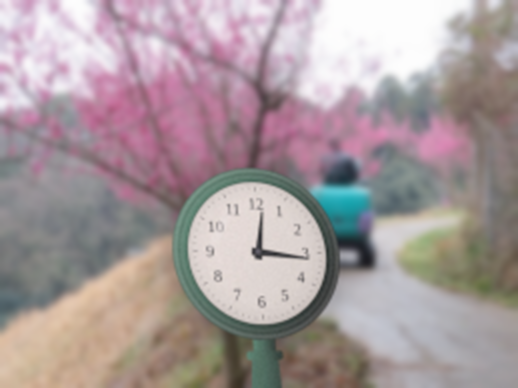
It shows 12h16
